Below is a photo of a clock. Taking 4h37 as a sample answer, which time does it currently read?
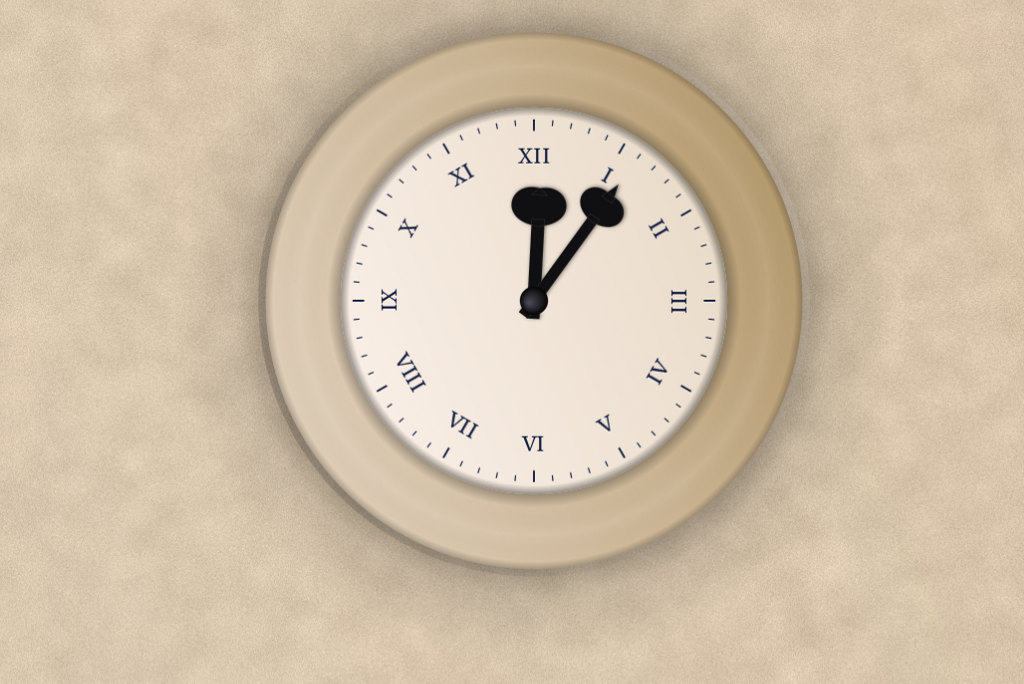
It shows 12h06
